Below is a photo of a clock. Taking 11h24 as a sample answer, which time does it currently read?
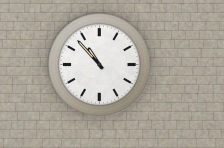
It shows 10h53
